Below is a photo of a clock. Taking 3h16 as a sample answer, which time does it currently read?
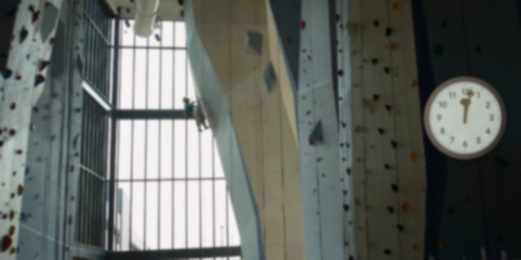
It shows 12h02
